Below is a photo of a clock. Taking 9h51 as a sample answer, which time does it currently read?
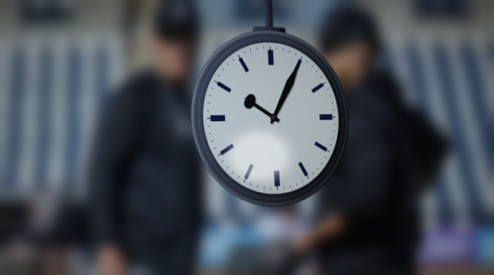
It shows 10h05
